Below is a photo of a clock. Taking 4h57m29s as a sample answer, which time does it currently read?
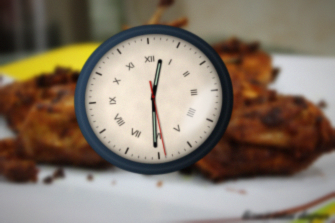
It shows 12h30m29s
